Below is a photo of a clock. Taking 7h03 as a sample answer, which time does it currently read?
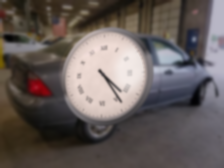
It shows 4h24
